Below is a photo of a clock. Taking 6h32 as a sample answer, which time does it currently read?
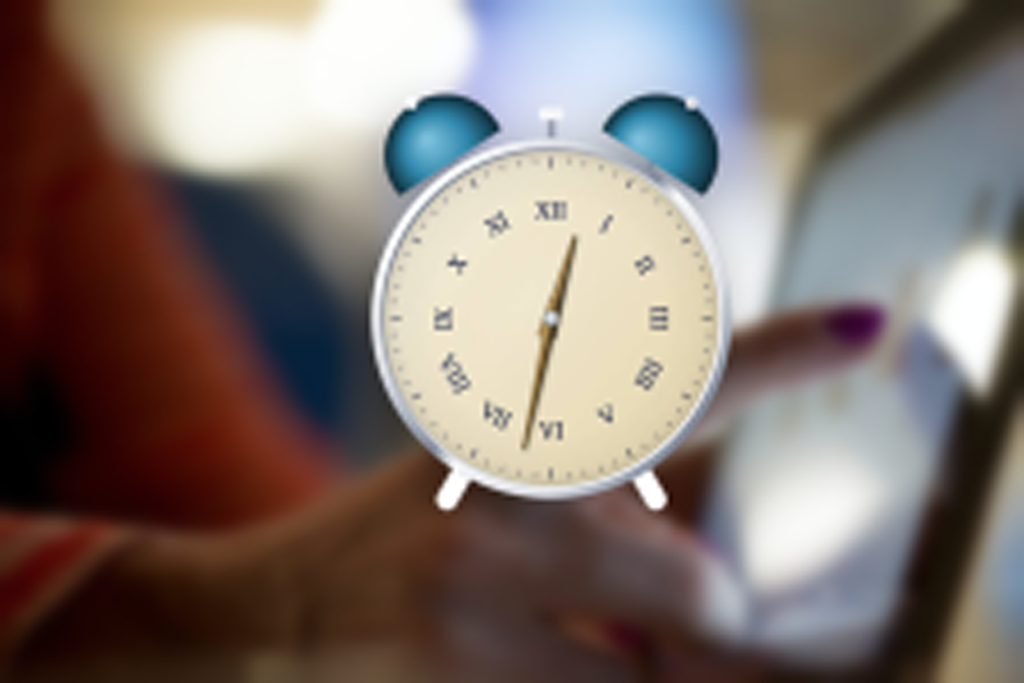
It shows 12h32
